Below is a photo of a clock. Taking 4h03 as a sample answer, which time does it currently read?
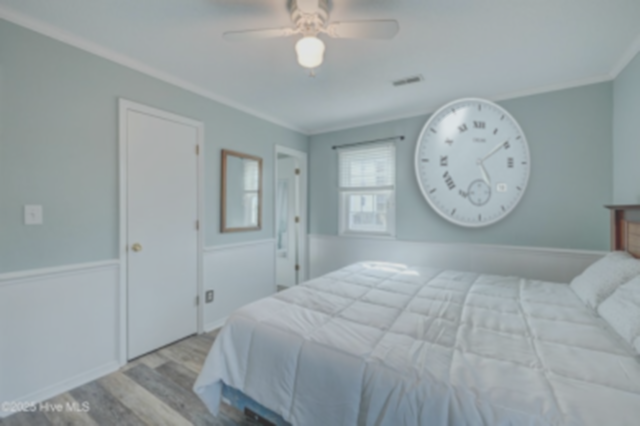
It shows 5h09
